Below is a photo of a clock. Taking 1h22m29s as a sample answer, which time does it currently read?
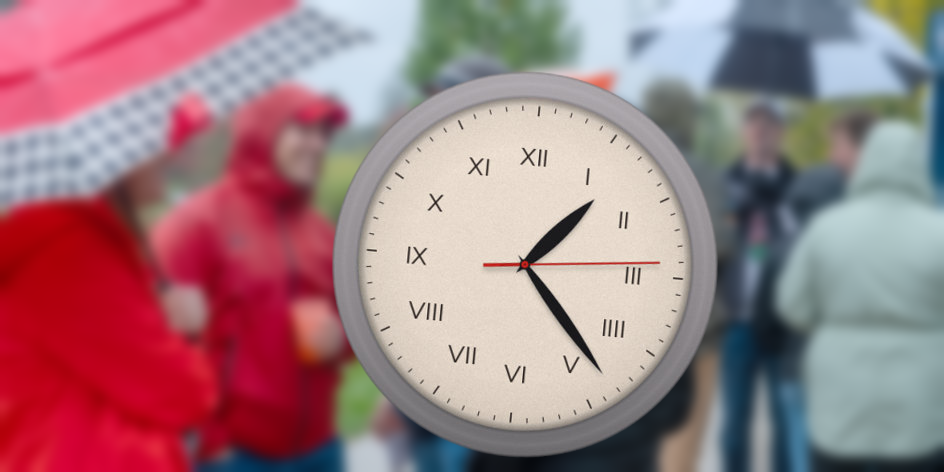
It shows 1h23m14s
